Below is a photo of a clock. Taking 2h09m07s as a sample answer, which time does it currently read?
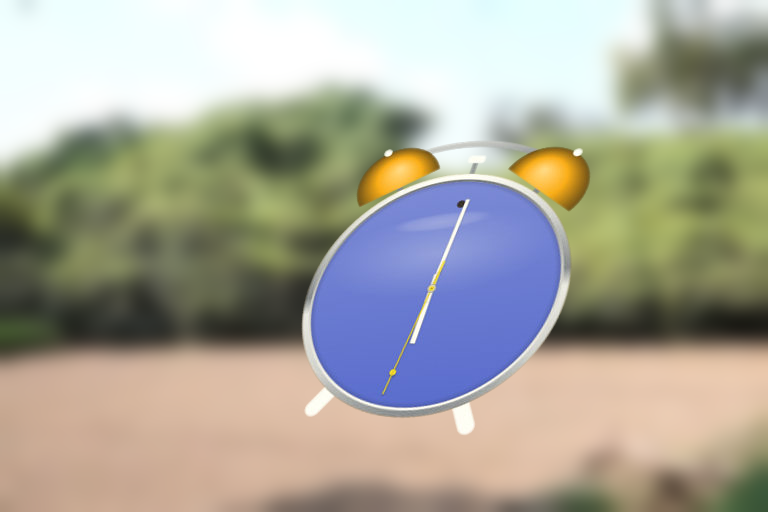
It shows 6h00m31s
